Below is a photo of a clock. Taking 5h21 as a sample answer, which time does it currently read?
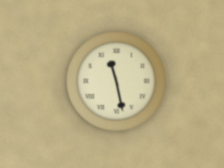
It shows 11h28
